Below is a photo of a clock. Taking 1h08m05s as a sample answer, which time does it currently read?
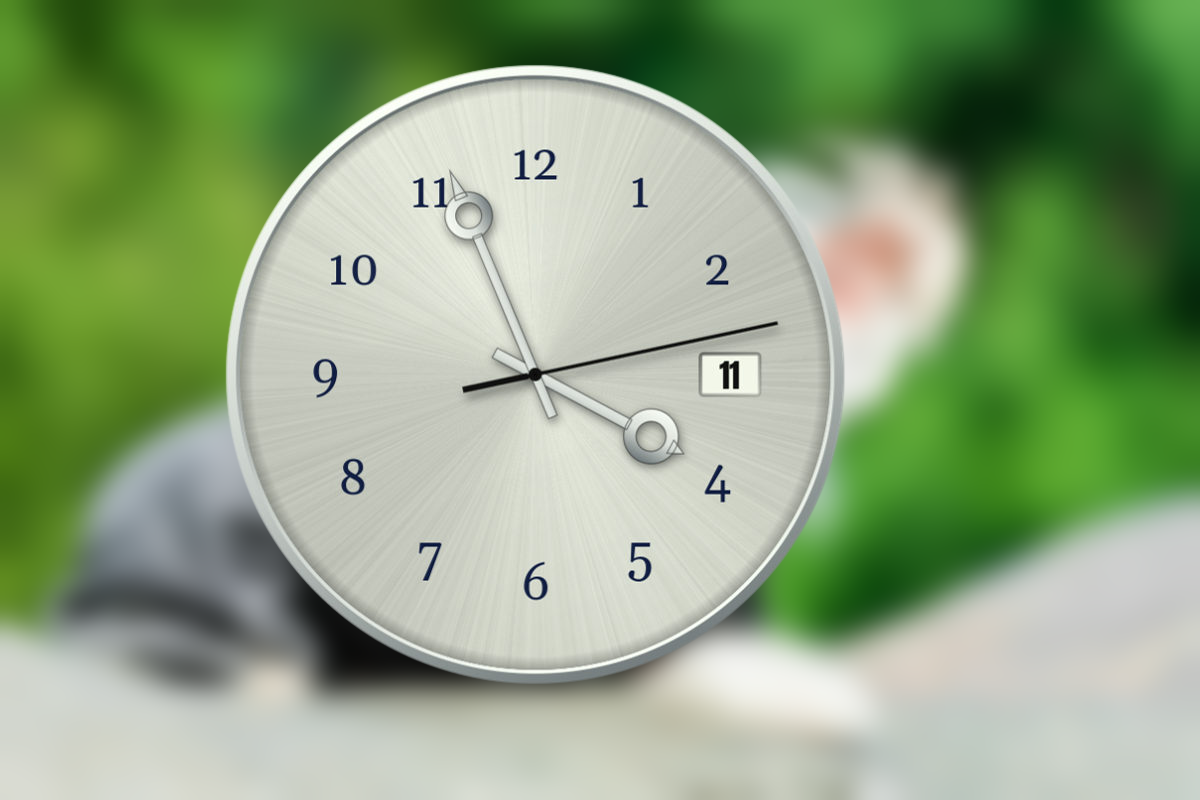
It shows 3h56m13s
